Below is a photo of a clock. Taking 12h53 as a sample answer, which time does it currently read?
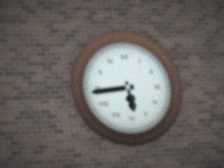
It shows 5h44
